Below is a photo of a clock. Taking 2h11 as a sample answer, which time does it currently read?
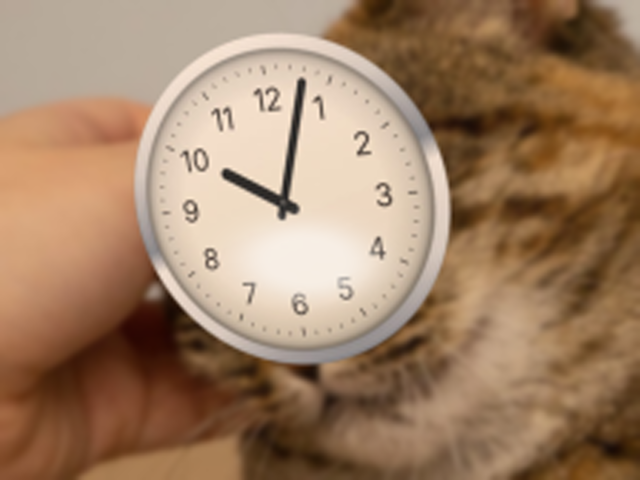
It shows 10h03
